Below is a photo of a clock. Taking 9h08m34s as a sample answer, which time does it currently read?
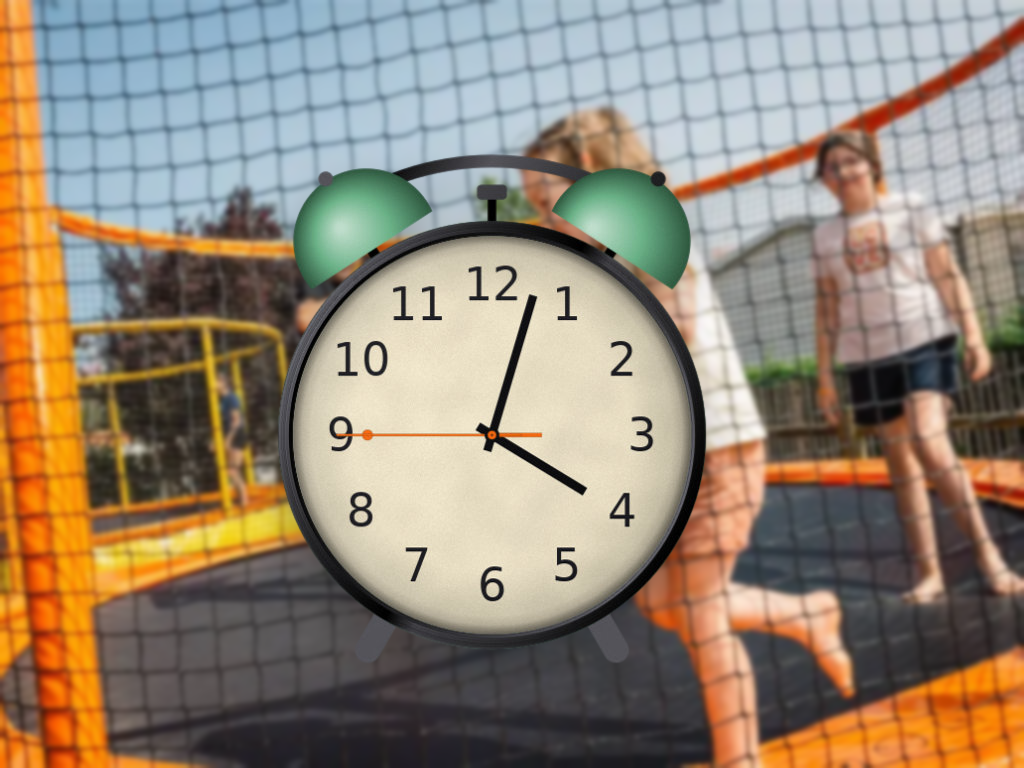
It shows 4h02m45s
